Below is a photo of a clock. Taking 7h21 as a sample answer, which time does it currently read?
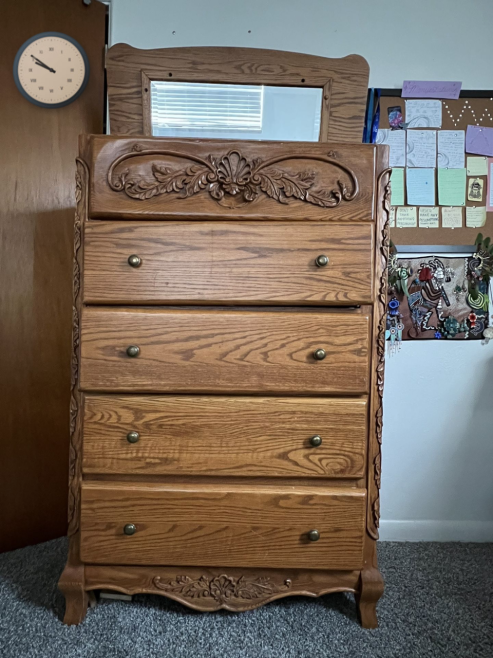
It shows 9h51
